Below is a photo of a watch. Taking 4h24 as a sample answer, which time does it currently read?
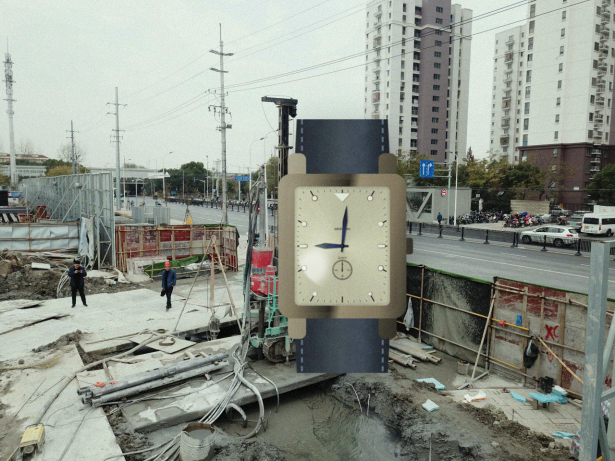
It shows 9h01
